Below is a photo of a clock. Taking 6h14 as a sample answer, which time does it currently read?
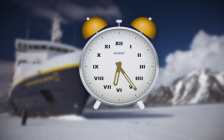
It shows 6h24
